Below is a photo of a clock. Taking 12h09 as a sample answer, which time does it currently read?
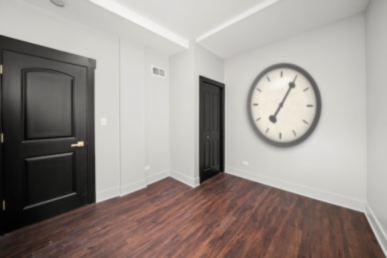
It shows 7h05
